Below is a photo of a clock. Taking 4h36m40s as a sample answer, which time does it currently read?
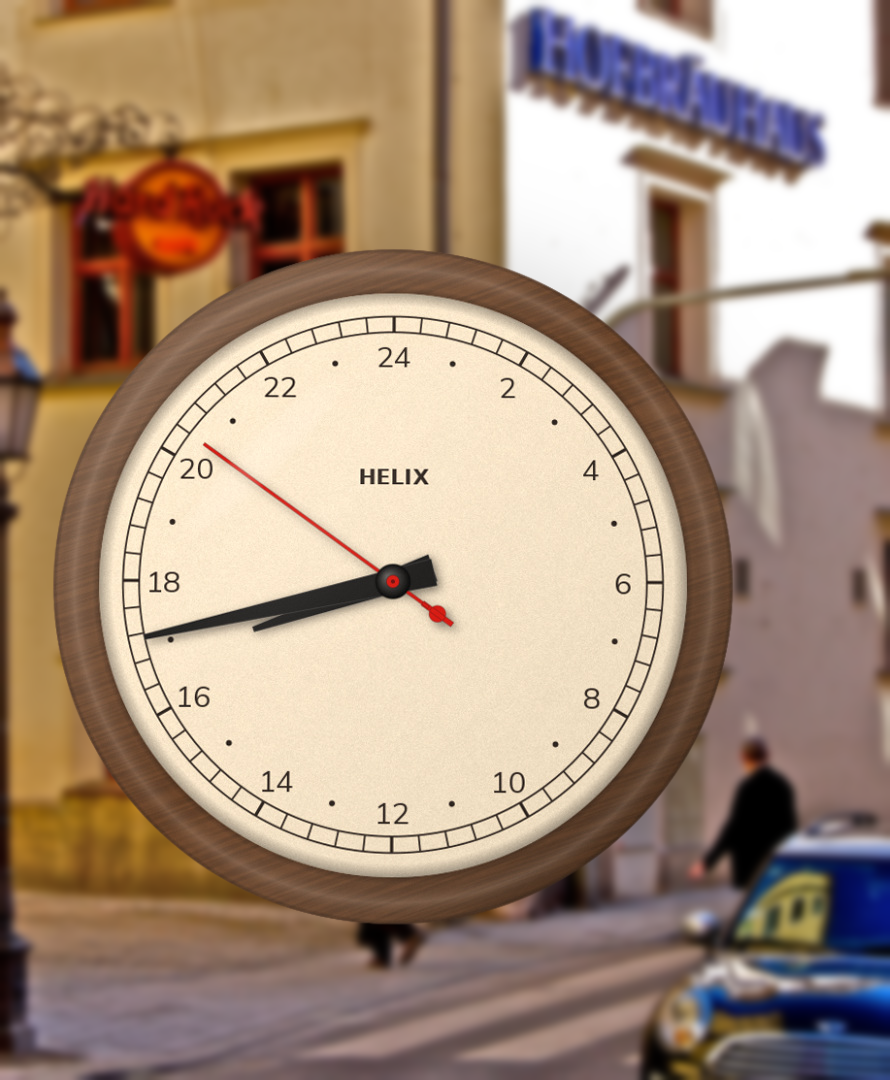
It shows 16h42m51s
